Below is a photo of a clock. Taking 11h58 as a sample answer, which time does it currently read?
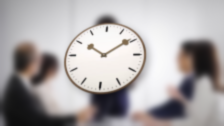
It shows 10h09
